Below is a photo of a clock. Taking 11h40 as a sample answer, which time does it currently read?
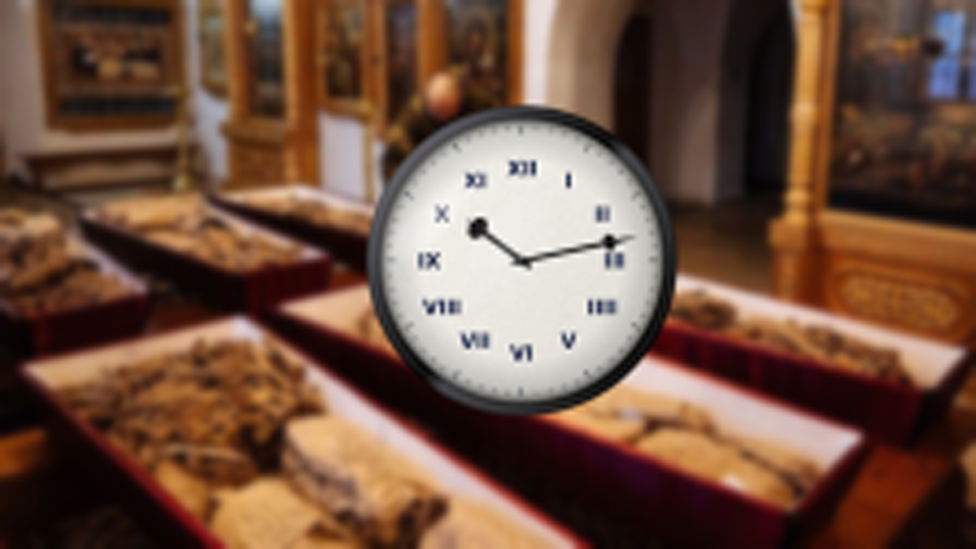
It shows 10h13
